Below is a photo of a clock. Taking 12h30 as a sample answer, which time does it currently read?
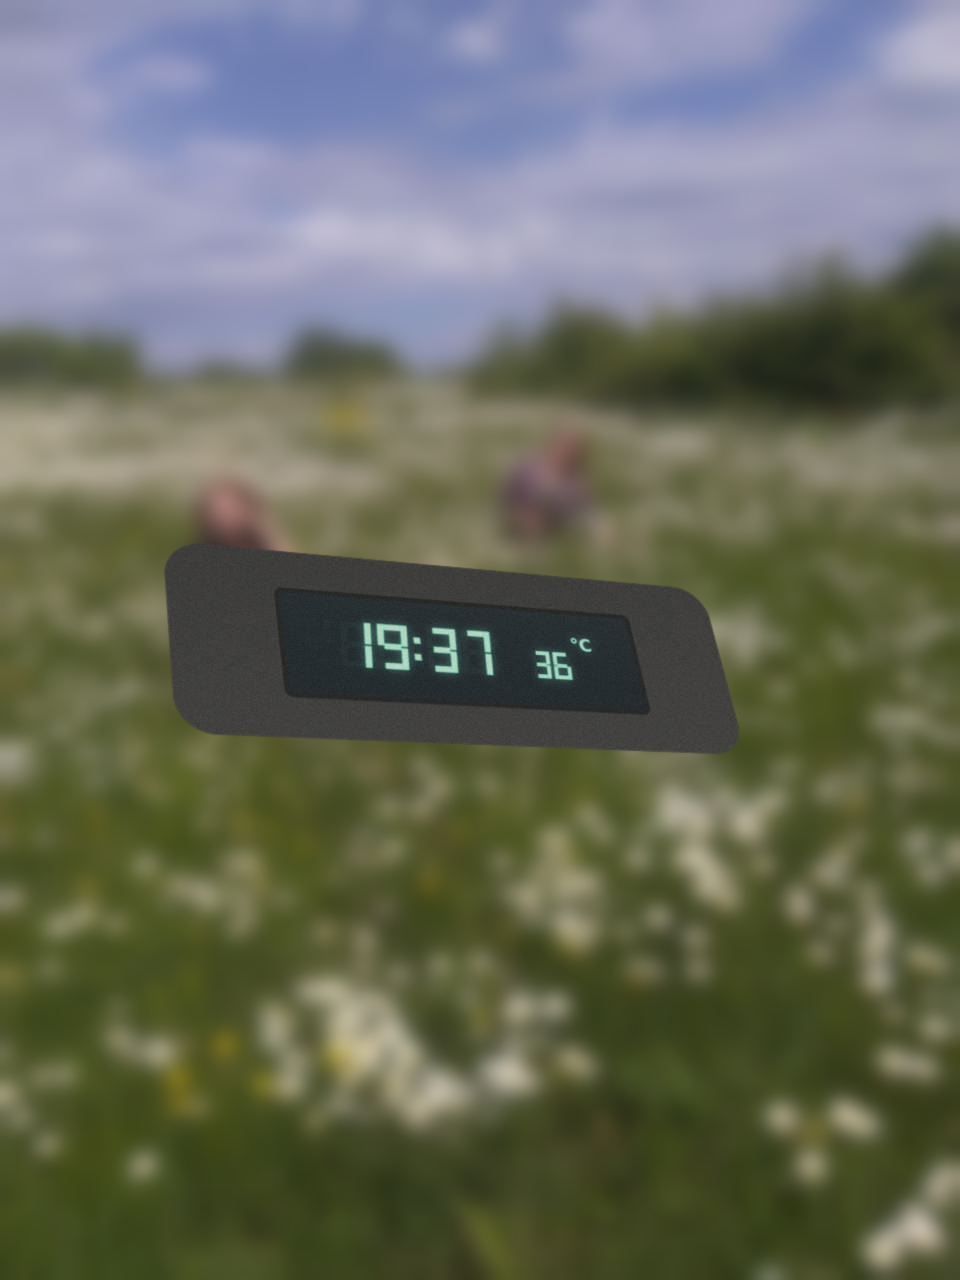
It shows 19h37
